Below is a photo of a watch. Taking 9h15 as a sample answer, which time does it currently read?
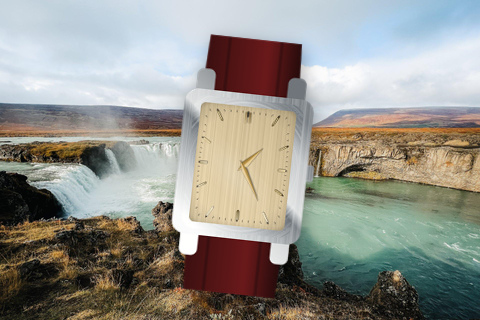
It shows 1h25
